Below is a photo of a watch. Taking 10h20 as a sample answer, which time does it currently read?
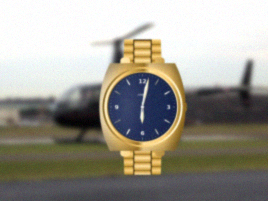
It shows 6h02
